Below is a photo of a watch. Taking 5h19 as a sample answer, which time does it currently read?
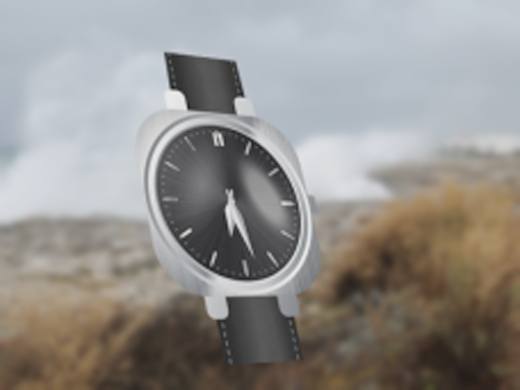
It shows 6h28
